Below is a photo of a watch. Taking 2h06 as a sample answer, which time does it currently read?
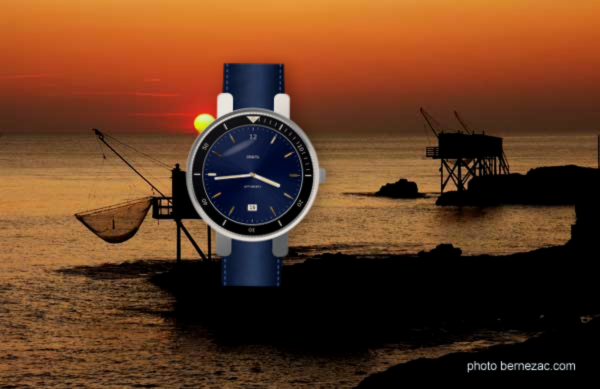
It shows 3h44
